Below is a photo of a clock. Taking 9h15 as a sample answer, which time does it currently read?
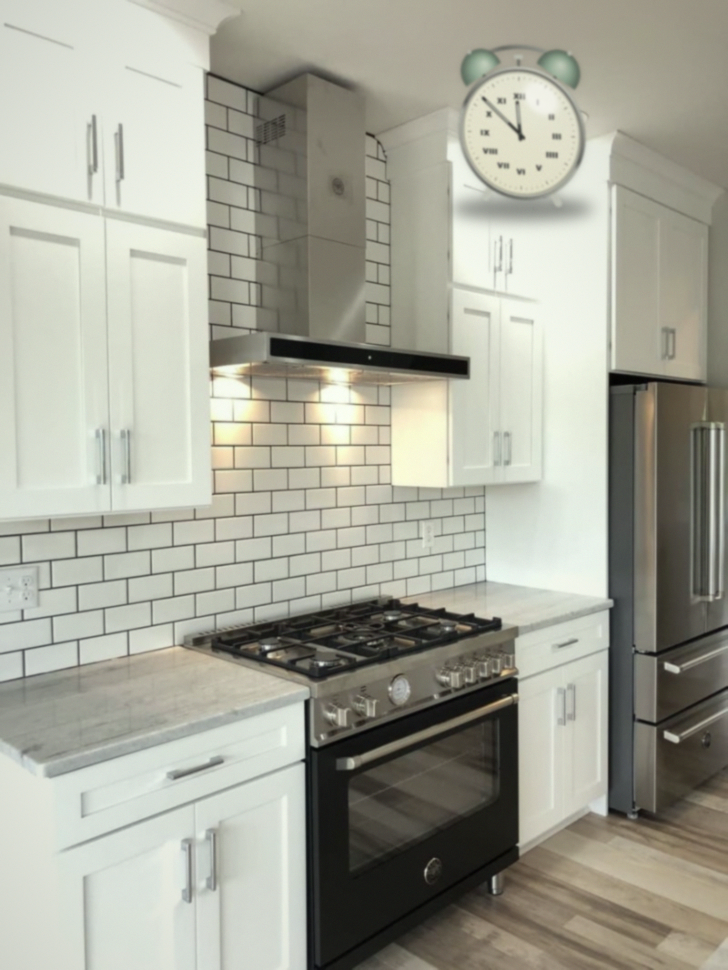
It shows 11h52
